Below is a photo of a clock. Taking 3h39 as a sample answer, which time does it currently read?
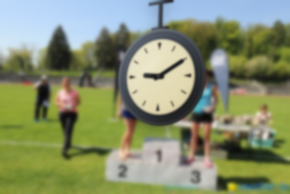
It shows 9h10
